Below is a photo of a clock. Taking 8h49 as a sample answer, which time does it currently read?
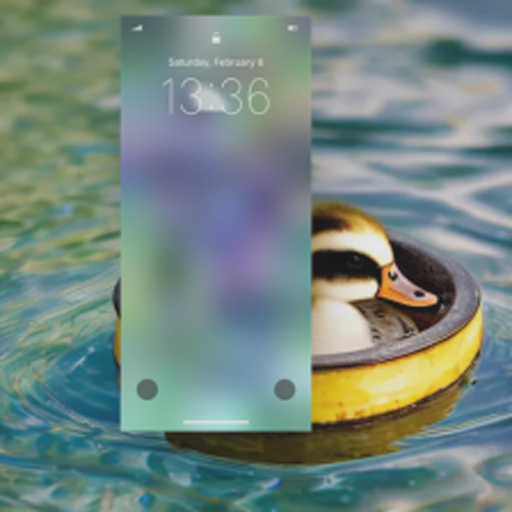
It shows 13h36
